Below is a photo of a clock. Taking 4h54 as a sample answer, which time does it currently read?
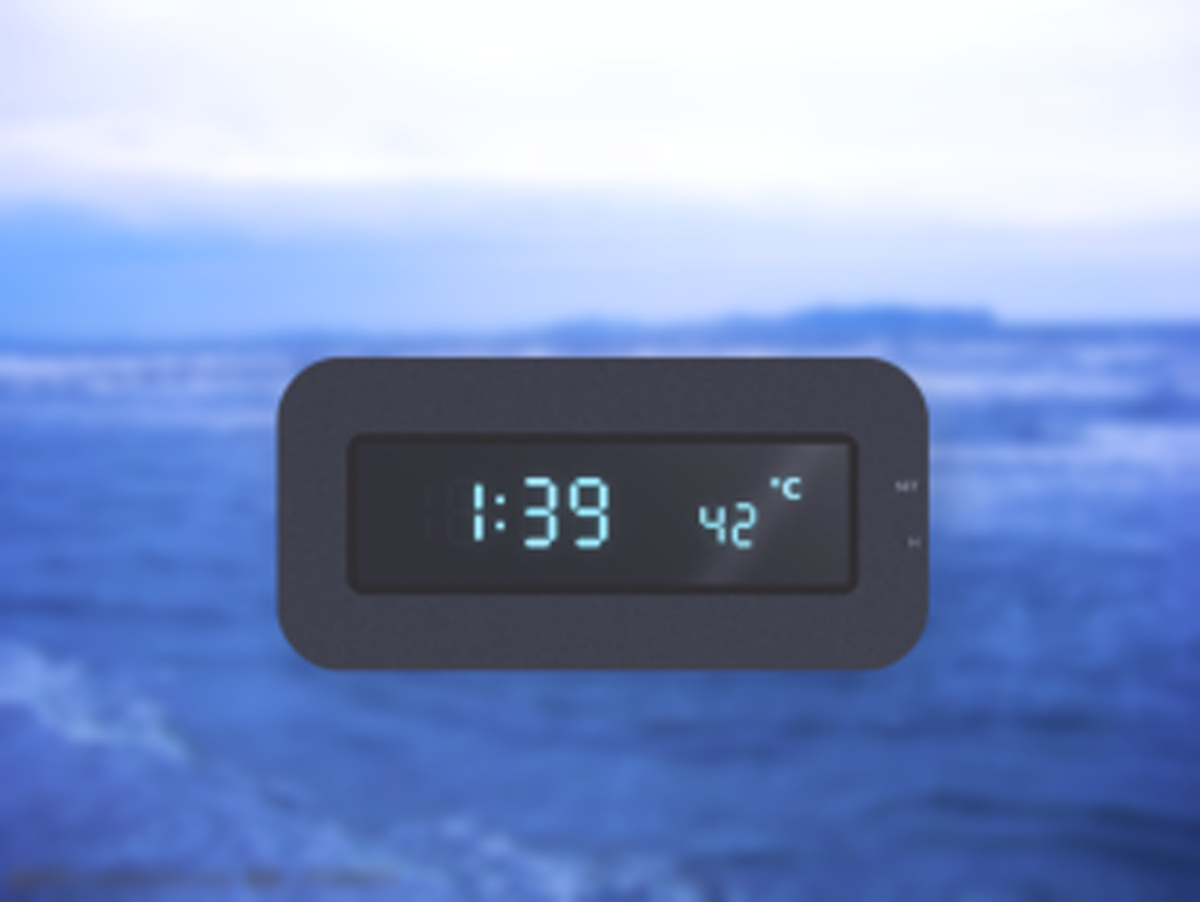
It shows 1h39
